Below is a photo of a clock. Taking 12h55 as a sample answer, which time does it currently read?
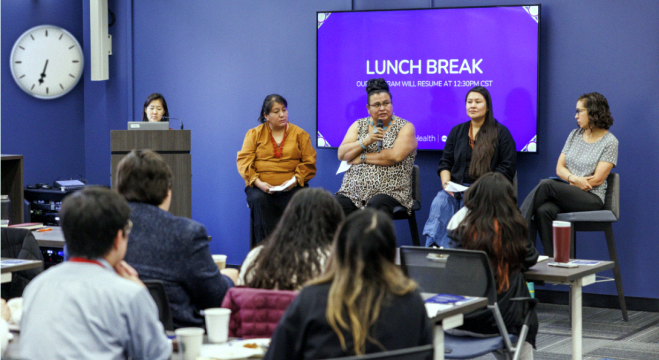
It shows 6h33
